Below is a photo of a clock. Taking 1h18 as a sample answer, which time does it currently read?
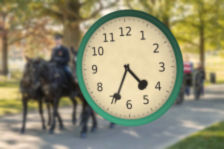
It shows 4h34
